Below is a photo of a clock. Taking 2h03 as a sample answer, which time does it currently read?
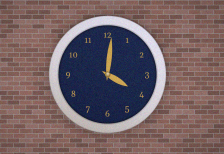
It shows 4h01
